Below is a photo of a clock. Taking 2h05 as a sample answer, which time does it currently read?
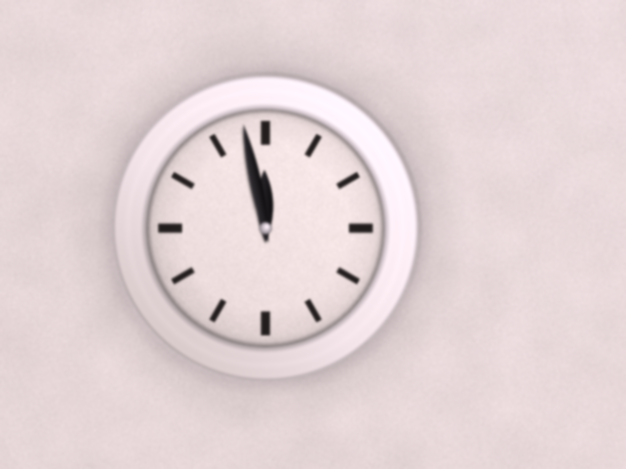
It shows 11h58
